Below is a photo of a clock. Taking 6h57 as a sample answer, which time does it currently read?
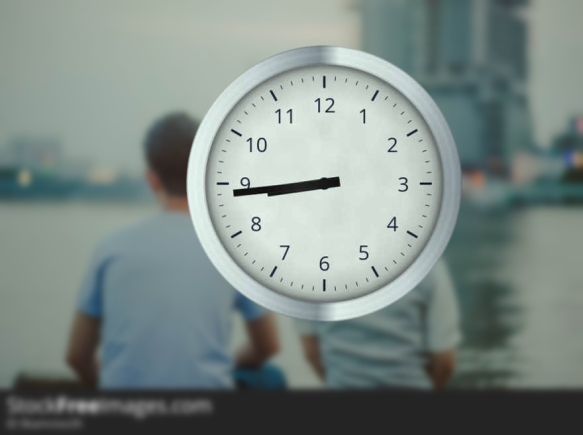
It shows 8h44
